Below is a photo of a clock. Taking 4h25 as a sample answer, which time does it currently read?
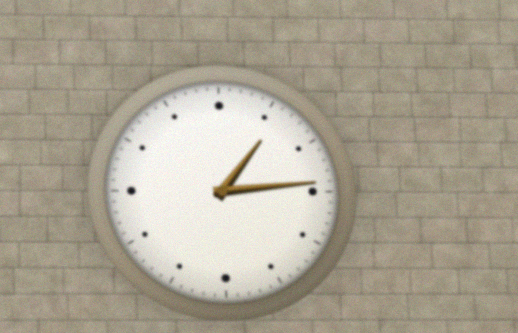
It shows 1h14
